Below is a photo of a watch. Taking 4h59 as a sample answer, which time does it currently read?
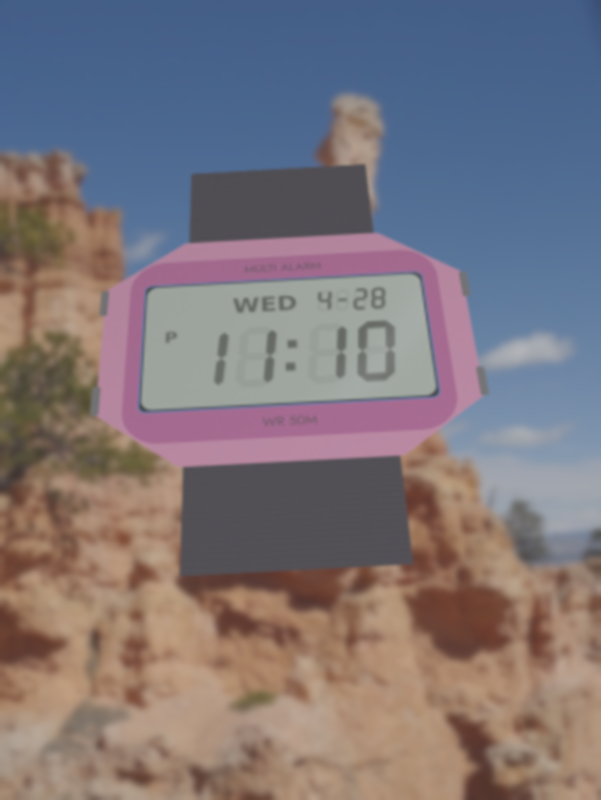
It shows 11h10
